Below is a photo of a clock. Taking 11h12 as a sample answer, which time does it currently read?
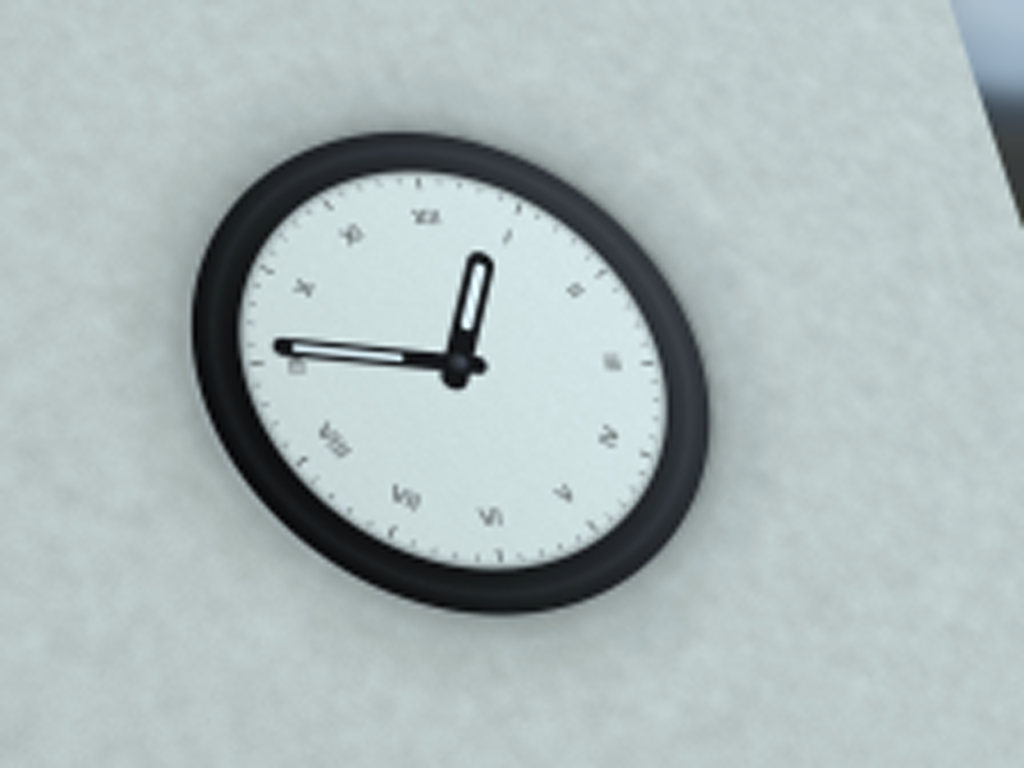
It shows 12h46
